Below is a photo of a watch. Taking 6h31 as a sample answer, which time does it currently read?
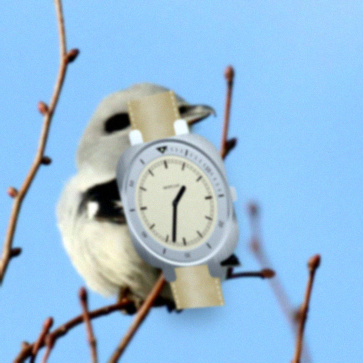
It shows 1h33
